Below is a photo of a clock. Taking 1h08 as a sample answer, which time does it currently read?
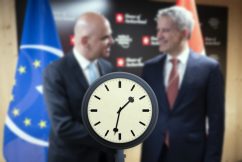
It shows 1h32
